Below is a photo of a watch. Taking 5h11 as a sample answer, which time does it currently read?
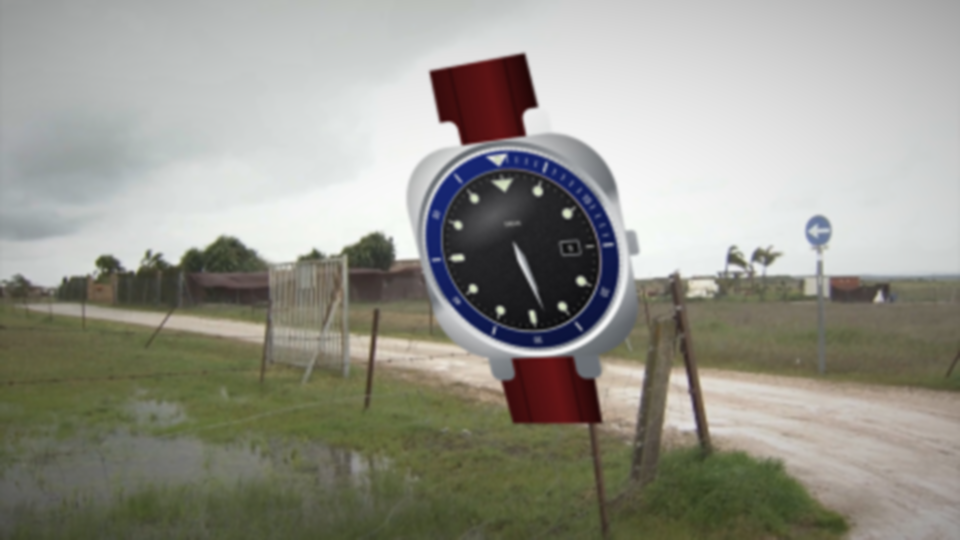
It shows 5h28
